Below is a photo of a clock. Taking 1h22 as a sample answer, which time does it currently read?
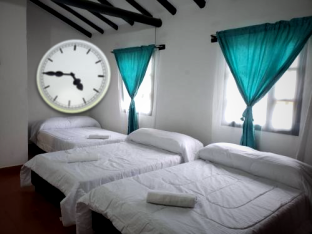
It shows 4h45
